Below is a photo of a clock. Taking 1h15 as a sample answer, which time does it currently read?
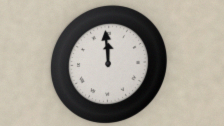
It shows 11h59
